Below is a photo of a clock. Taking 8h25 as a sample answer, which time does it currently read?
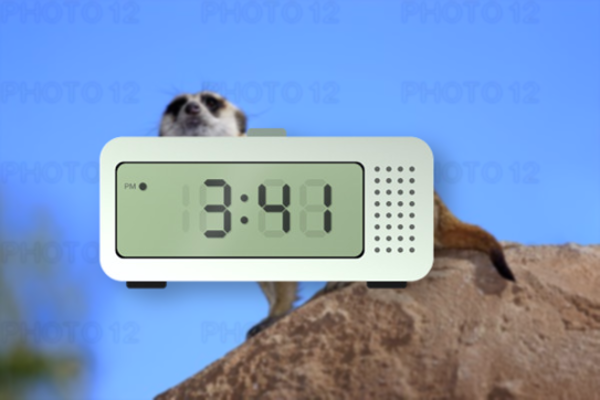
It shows 3h41
